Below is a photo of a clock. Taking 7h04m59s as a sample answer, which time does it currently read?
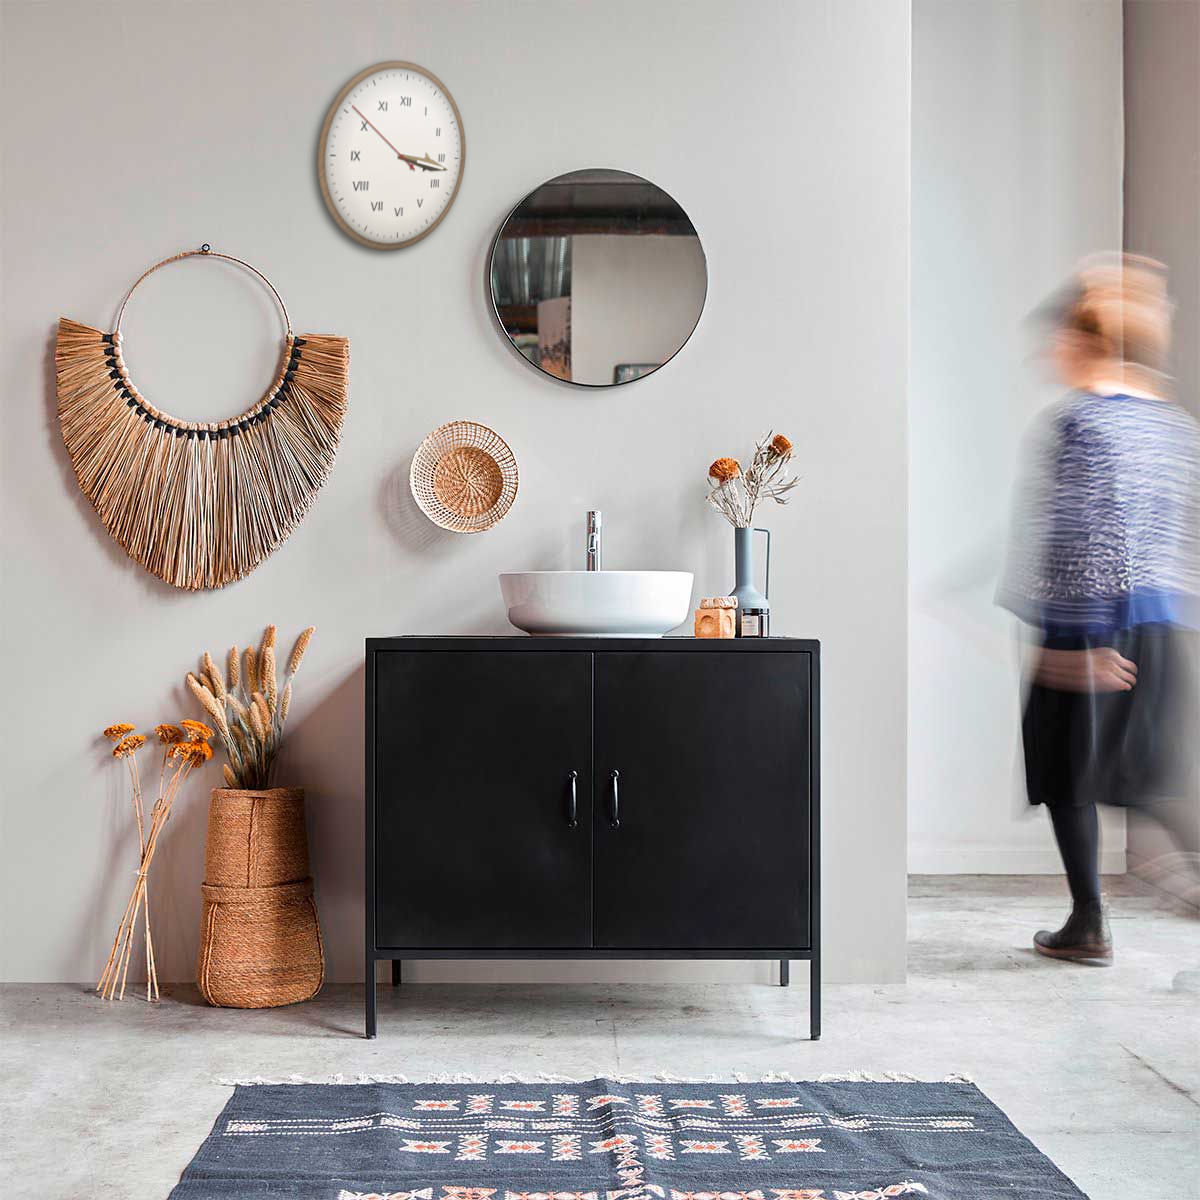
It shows 3h16m51s
